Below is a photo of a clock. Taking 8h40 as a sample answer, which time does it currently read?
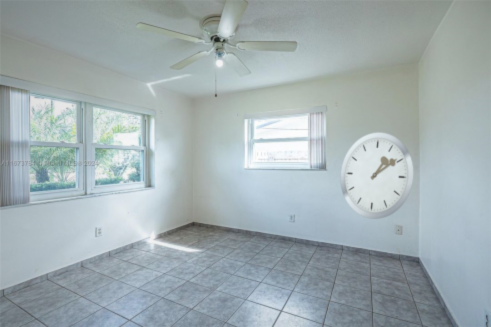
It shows 1h09
